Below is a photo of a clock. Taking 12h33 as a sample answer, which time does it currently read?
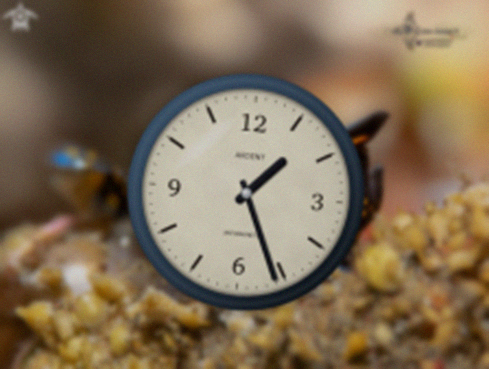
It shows 1h26
